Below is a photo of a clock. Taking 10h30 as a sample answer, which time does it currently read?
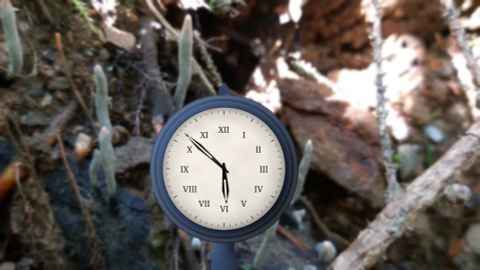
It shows 5h52
